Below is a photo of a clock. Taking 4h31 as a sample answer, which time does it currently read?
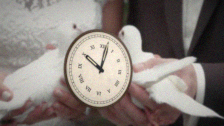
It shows 10h02
